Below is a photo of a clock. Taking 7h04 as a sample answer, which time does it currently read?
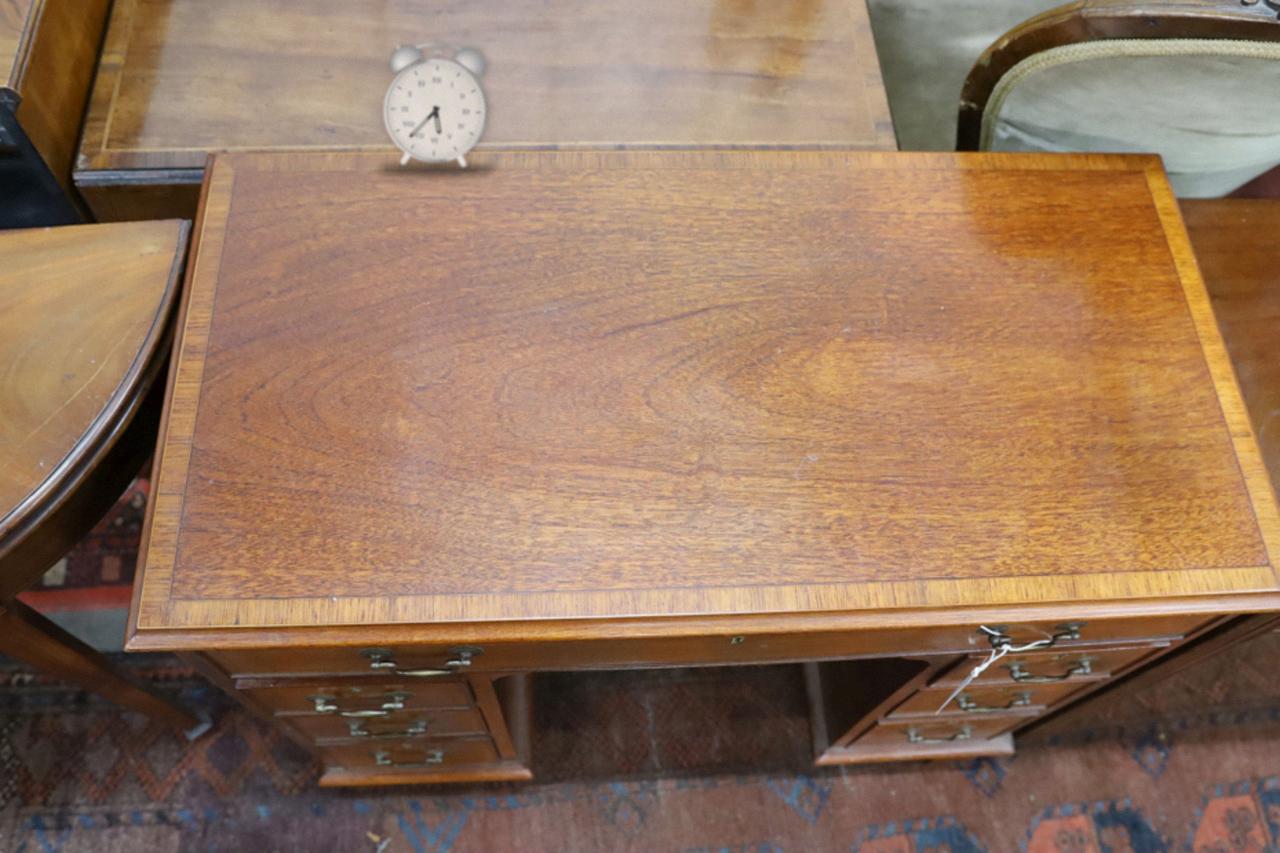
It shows 5h37
